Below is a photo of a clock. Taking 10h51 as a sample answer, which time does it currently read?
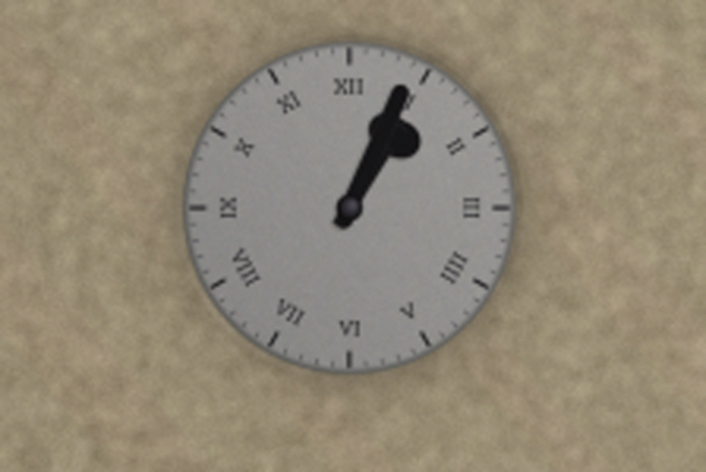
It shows 1h04
